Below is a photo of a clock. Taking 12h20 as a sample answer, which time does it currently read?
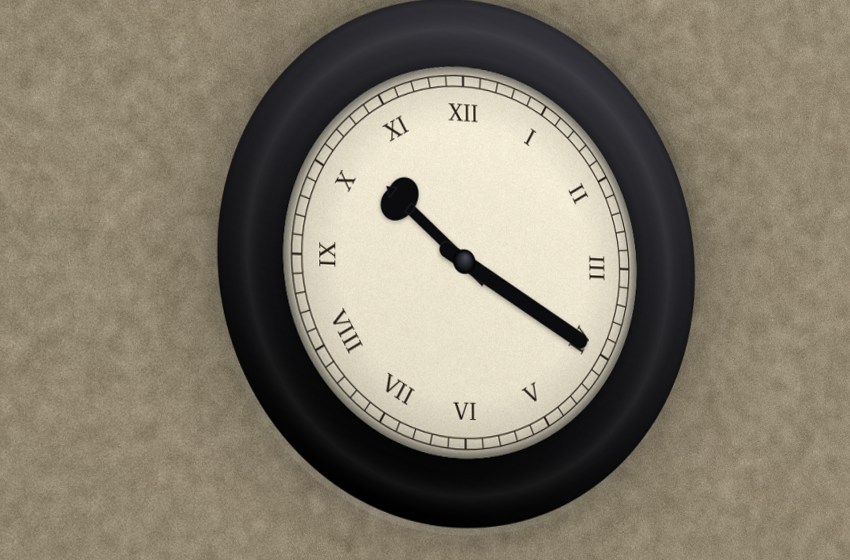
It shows 10h20
